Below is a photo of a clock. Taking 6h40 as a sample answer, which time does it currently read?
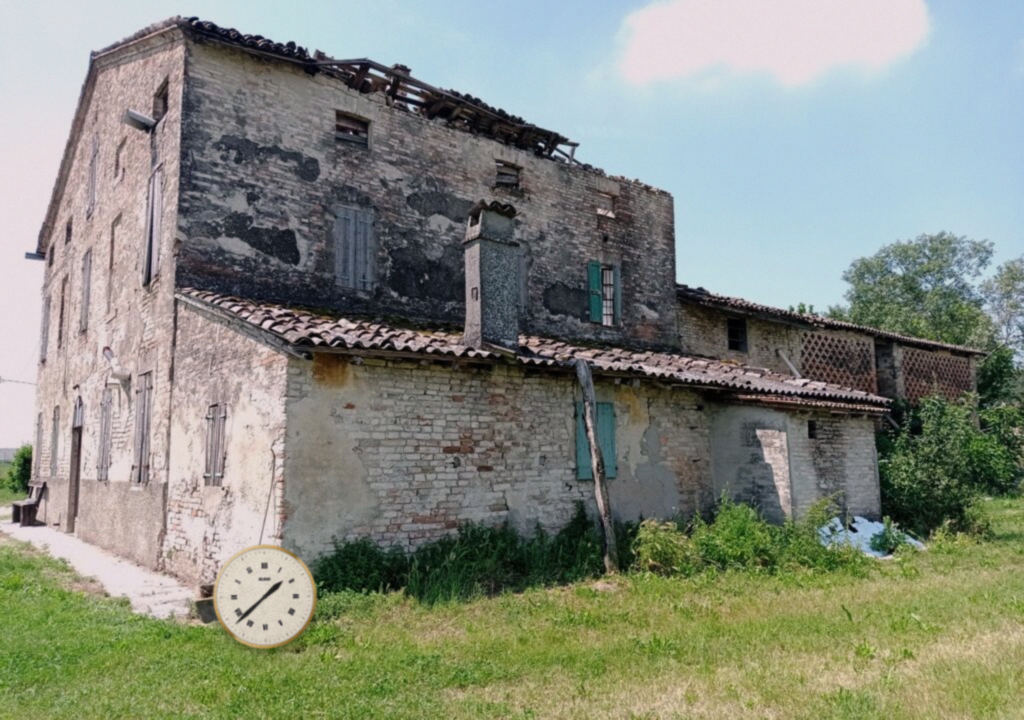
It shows 1h38
